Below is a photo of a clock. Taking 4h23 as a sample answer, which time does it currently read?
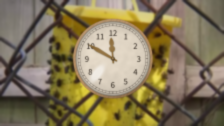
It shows 11h50
